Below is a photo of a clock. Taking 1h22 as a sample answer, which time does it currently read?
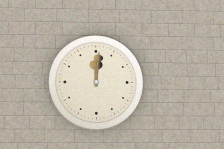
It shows 12h01
